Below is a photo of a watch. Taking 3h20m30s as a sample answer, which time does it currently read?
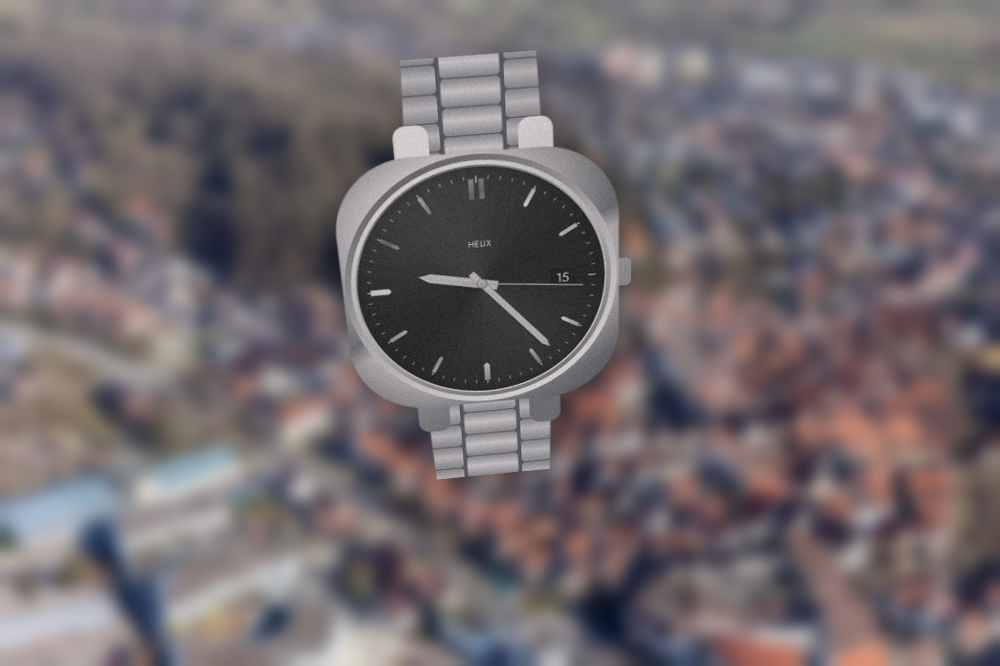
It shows 9h23m16s
